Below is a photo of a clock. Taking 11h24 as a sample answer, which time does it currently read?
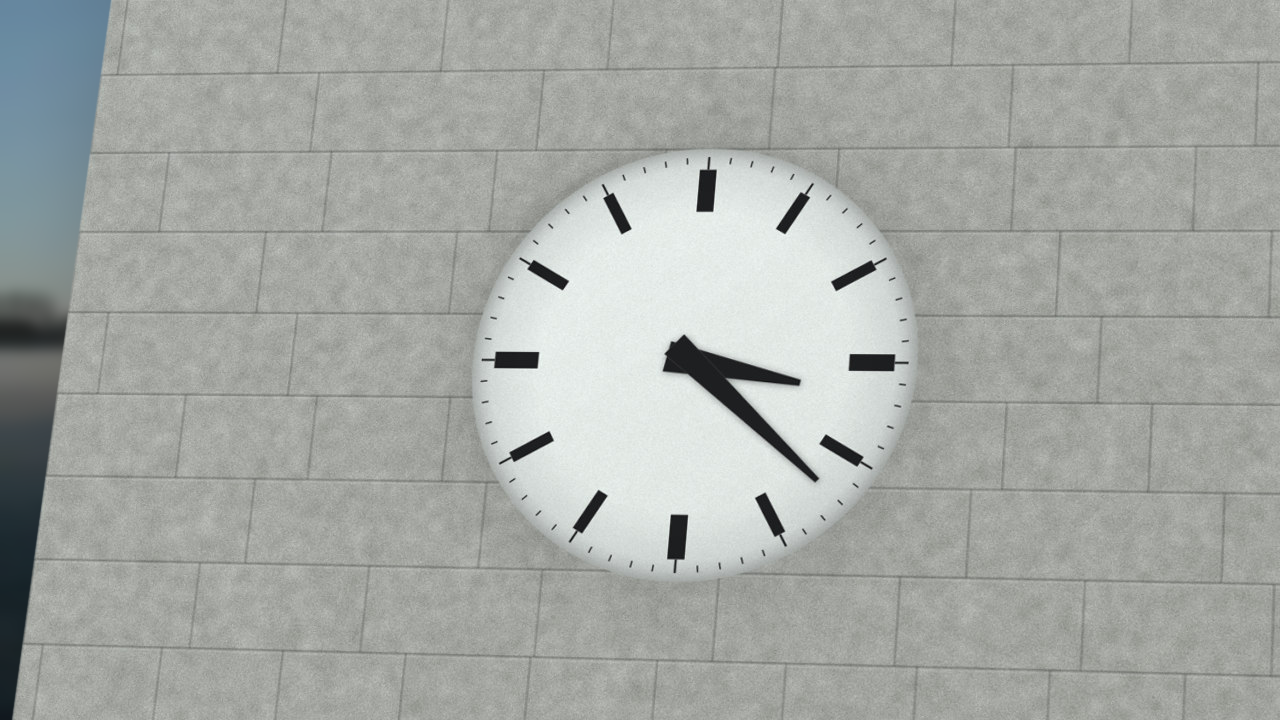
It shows 3h22
